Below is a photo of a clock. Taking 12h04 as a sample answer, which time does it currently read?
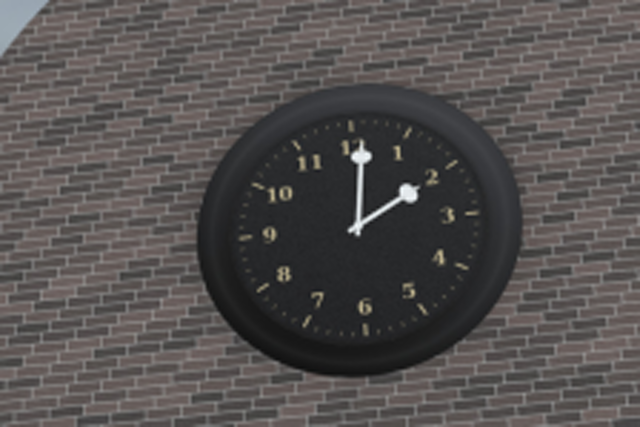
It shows 2h01
